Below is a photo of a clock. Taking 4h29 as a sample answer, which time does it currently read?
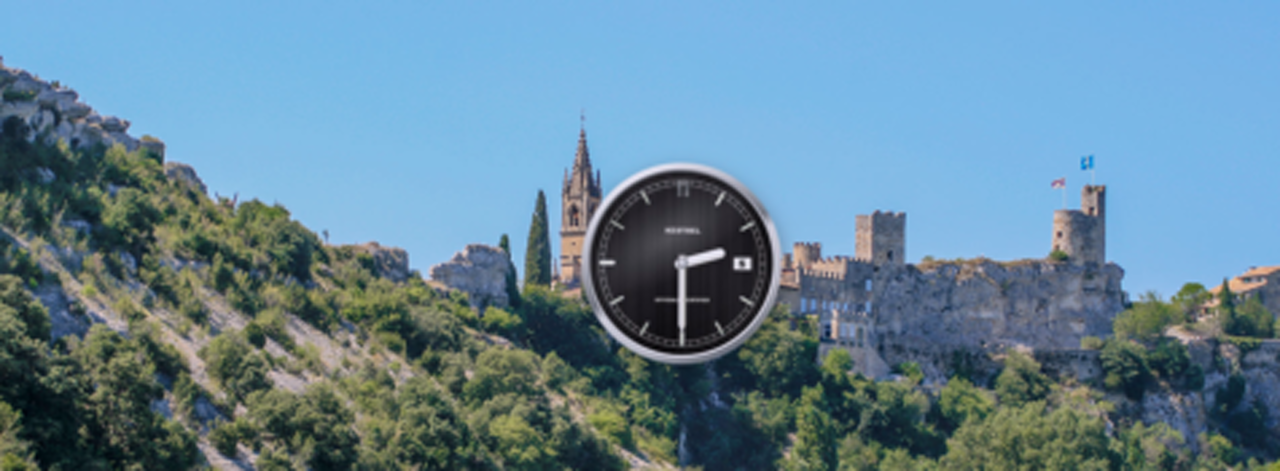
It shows 2h30
